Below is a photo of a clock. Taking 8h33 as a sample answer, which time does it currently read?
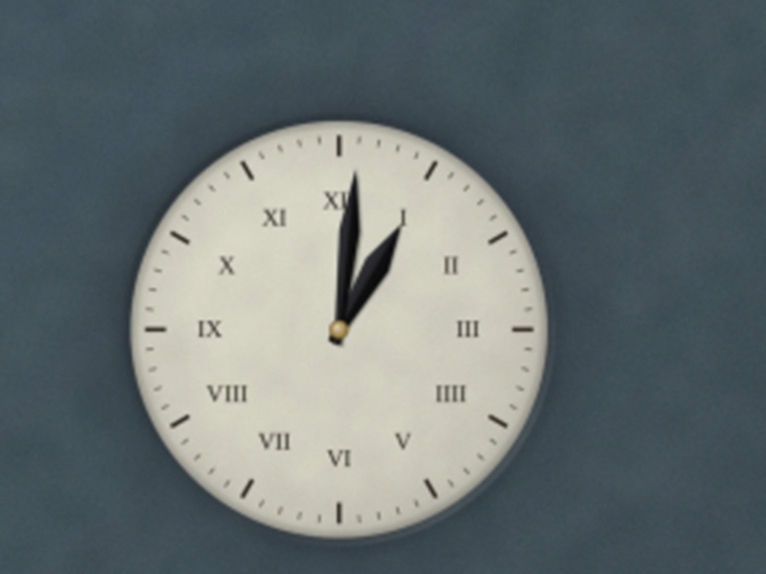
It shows 1h01
